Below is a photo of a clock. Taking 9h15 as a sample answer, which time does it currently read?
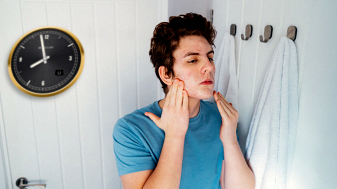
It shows 7h58
